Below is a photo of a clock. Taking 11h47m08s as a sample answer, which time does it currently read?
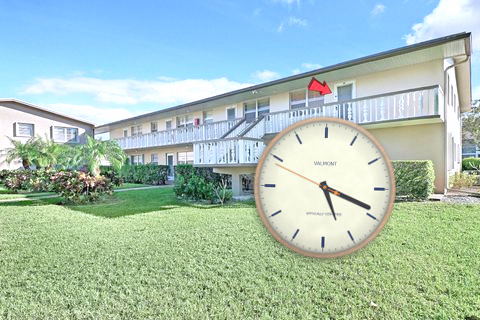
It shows 5h18m49s
